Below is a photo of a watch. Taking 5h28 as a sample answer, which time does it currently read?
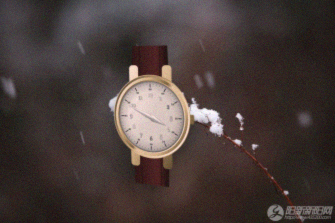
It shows 3h49
